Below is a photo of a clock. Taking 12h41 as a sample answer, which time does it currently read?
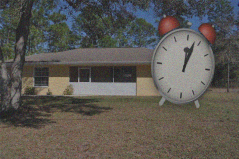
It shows 12h03
